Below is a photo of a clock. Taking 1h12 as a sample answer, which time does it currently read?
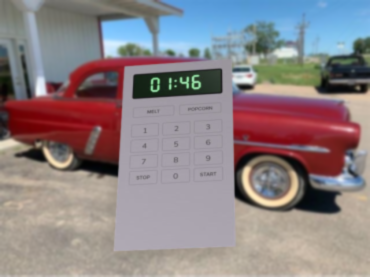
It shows 1h46
